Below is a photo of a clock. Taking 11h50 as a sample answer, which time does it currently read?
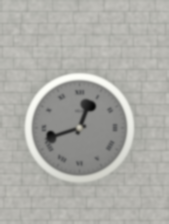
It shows 12h42
